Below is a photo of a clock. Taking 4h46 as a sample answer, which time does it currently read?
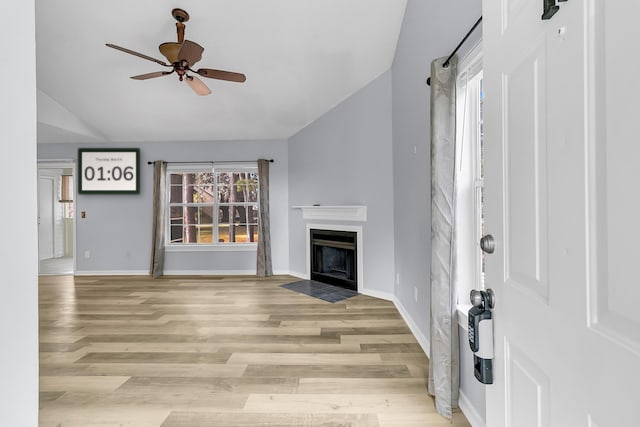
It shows 1h06
